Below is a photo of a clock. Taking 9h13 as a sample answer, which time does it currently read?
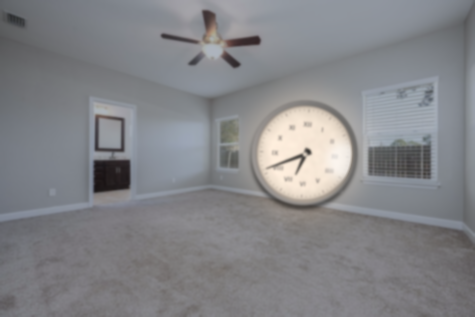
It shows 6h41
